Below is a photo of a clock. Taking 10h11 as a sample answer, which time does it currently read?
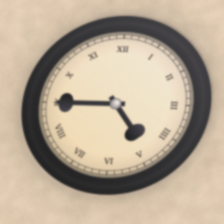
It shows 4h45
